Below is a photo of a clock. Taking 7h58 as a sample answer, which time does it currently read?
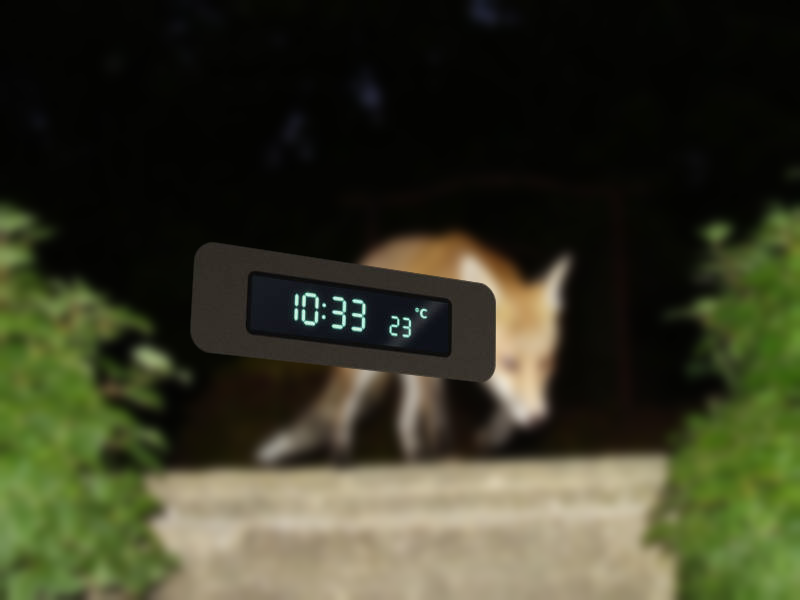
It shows 10h33
